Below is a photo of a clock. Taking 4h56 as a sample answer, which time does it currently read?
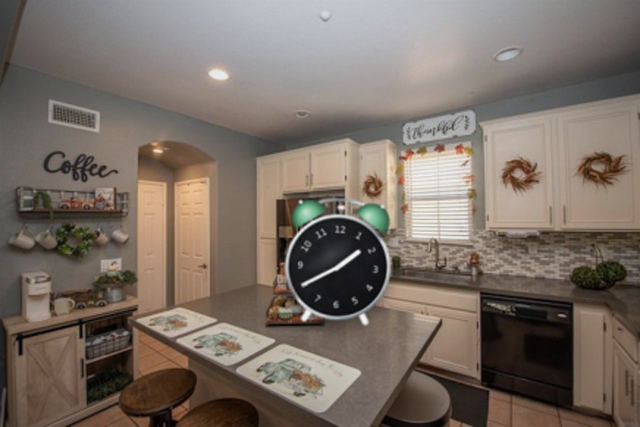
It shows 1h40
